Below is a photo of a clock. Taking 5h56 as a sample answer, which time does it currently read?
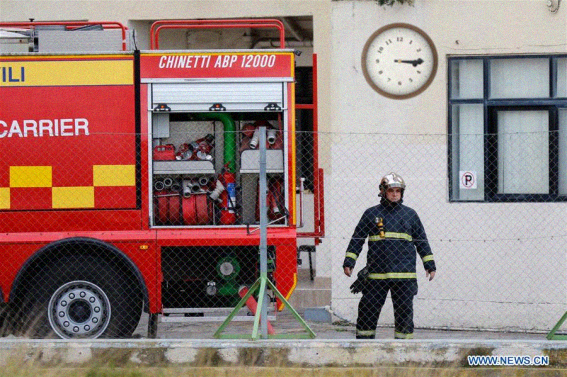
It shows 3h15
